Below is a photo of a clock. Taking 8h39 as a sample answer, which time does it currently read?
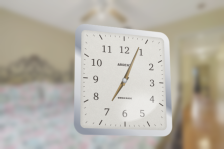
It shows 7h04
